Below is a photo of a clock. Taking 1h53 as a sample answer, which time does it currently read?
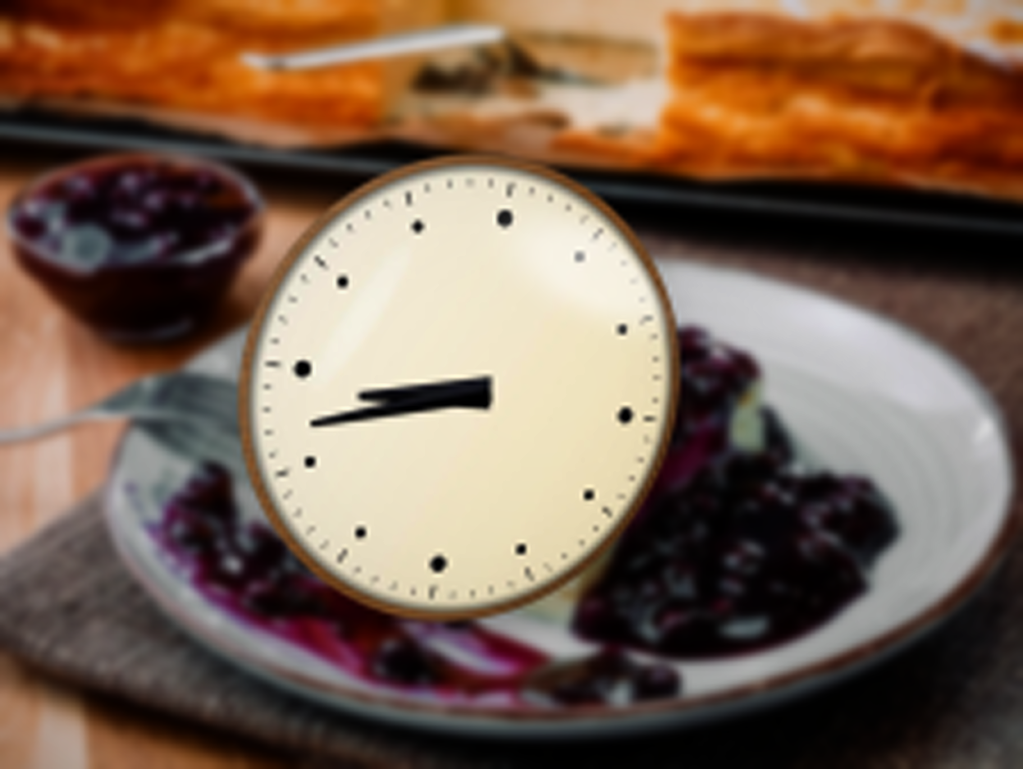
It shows 8h42
